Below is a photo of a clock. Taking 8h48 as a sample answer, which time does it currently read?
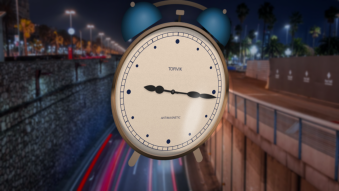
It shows 9h16
